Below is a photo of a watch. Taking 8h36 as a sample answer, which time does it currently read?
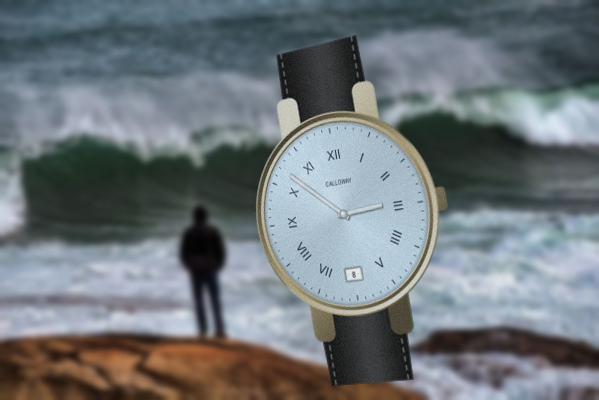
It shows 2h52
